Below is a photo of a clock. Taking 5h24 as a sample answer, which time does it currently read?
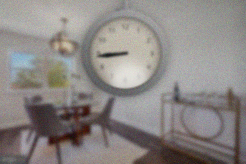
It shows 8h44
